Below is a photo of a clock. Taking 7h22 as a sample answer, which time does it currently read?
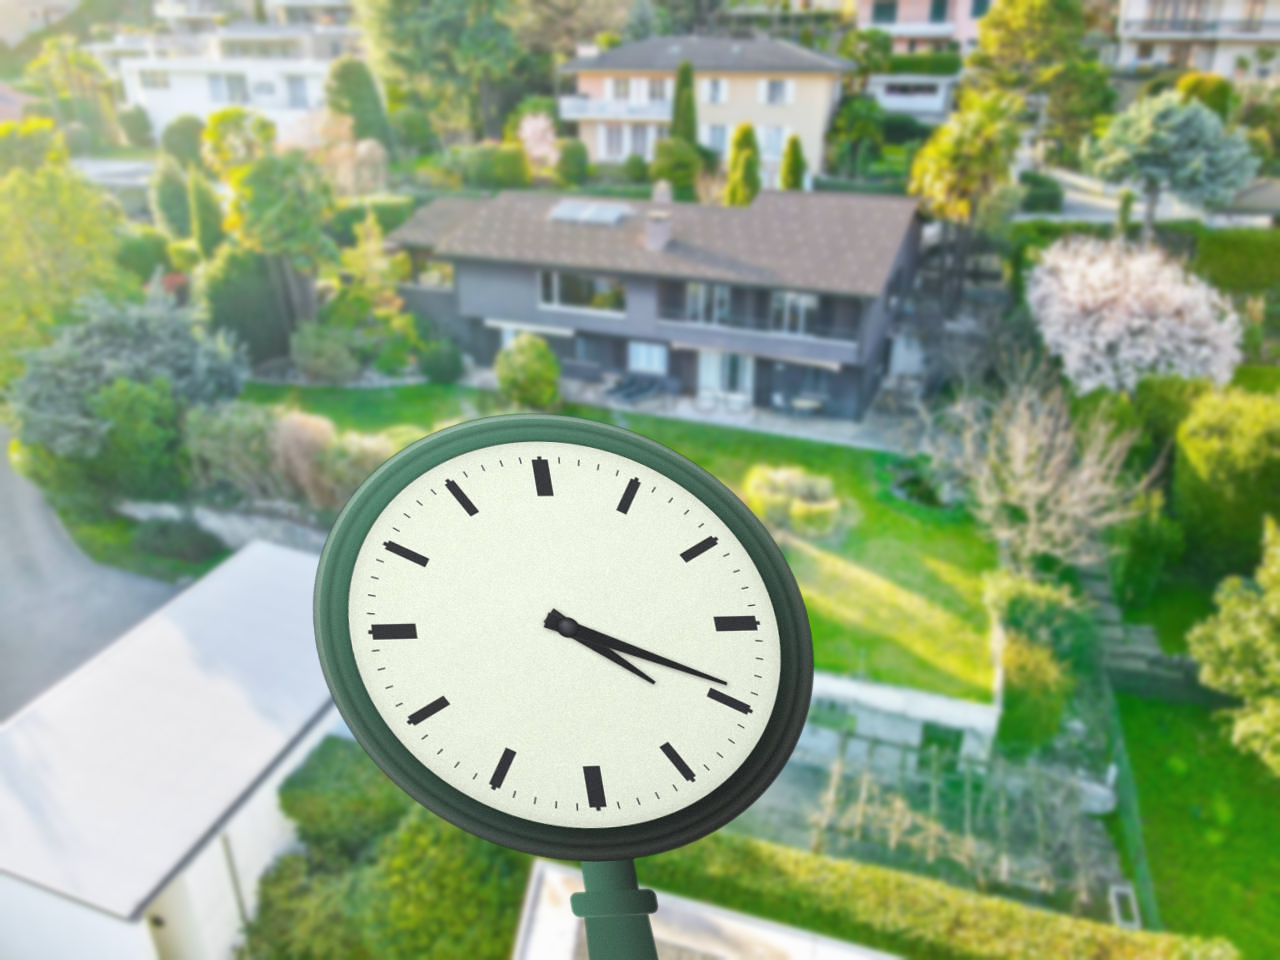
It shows 4h19
